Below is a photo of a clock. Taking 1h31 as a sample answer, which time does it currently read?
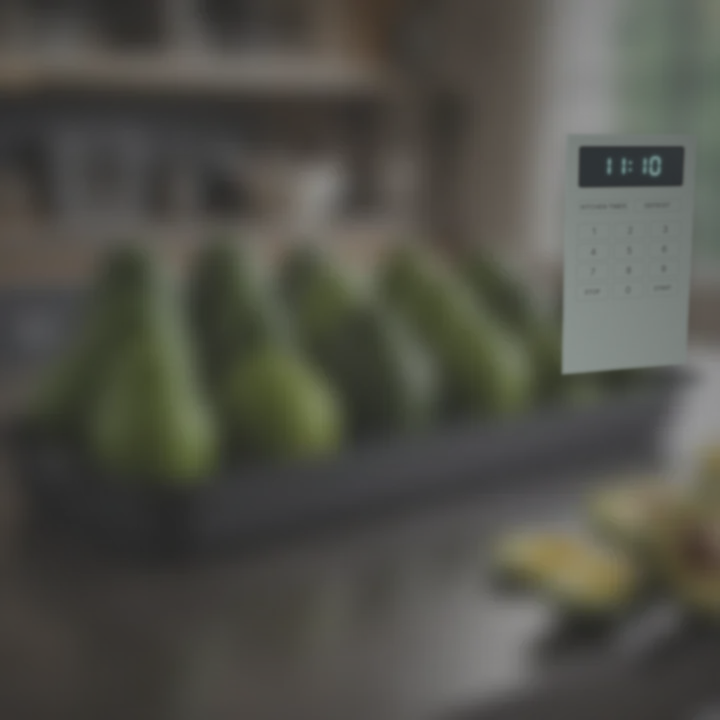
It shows 11h10
